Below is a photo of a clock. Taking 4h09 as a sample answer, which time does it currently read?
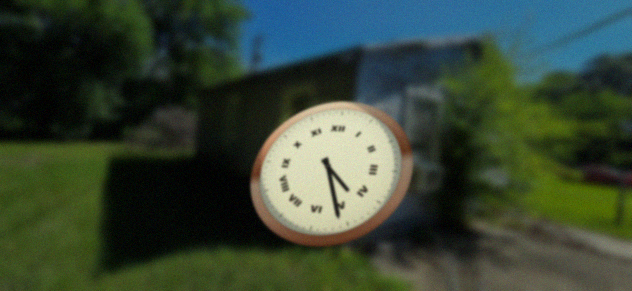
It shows 4h26
